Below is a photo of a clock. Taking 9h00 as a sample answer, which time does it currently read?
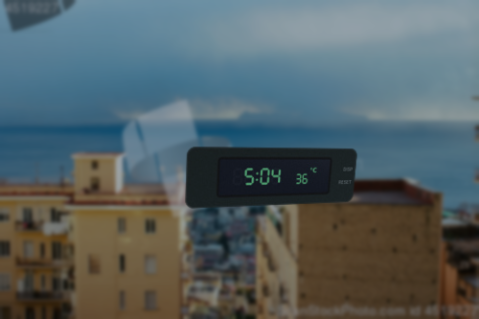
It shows 5h04
